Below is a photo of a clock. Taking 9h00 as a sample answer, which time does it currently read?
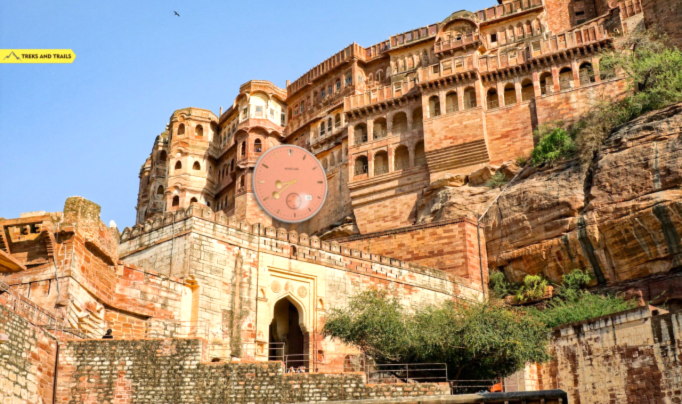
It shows 8h39
